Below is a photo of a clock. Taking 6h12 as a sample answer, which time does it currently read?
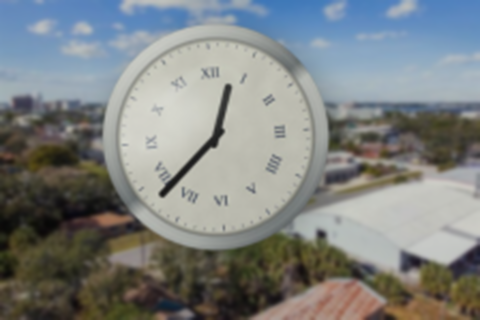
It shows 12h38
